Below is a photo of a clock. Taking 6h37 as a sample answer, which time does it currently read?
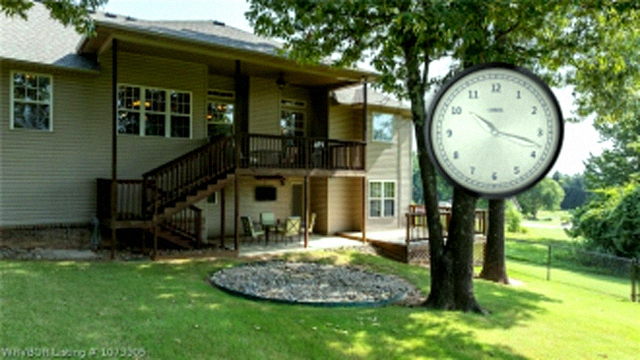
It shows 10h18
